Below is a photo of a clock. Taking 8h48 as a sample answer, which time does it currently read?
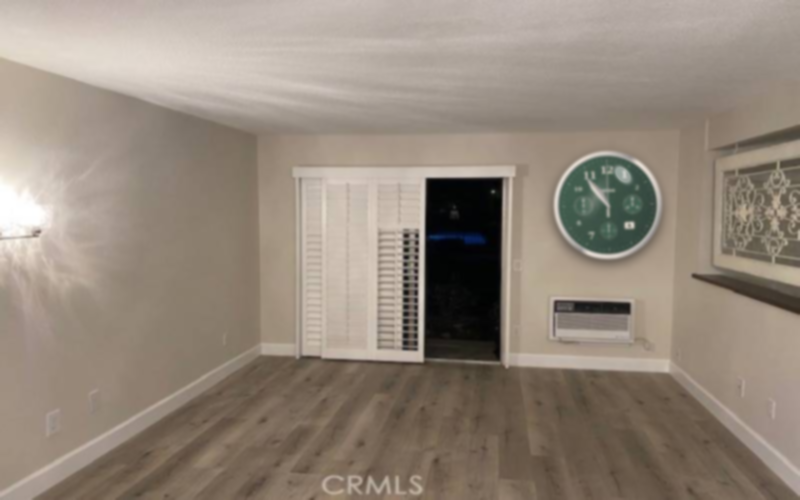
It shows 10h54
